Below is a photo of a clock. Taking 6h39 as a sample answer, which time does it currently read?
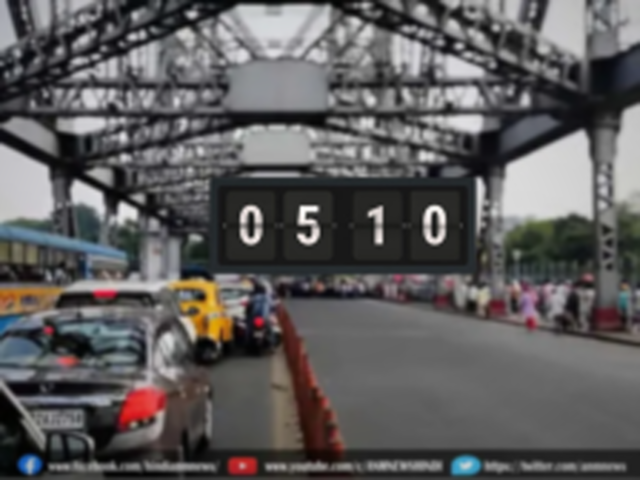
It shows 5h10
